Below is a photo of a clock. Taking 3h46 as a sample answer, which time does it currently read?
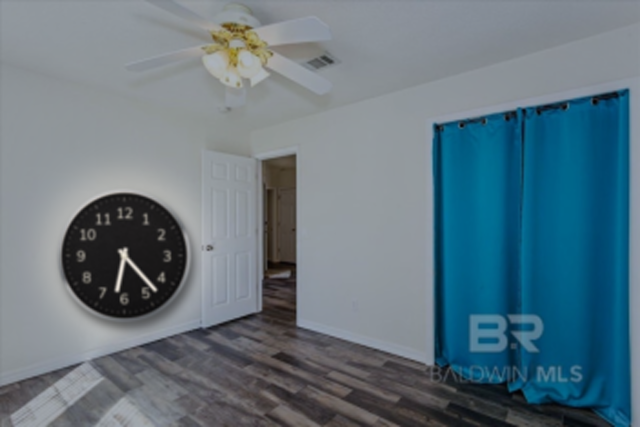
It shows 6h23
